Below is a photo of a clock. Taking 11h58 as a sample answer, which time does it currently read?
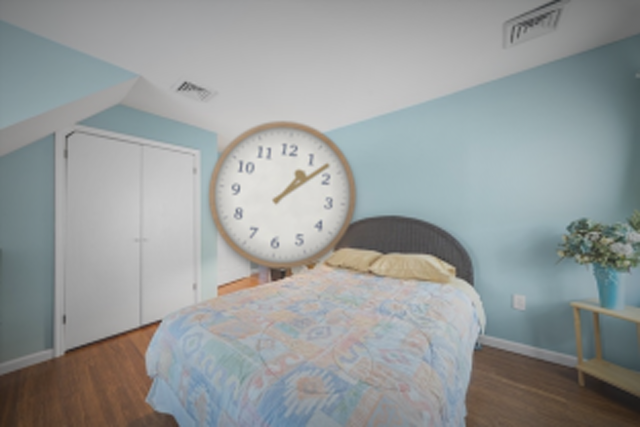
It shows 1h08
